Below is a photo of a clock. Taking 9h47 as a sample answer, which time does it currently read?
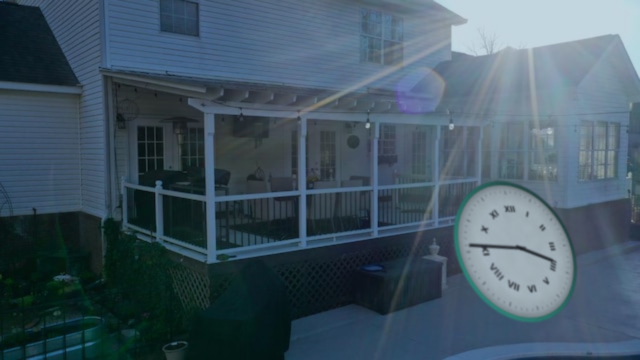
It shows 3h46
